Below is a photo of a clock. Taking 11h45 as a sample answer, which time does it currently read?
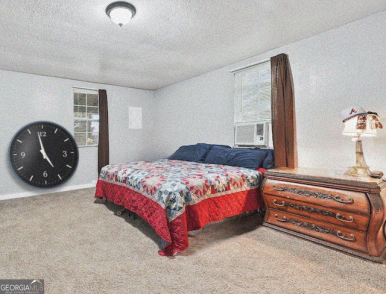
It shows 4h58
